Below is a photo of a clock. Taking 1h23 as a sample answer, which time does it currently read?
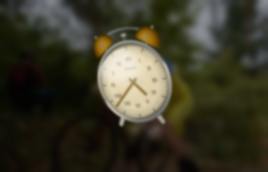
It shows 4h38
